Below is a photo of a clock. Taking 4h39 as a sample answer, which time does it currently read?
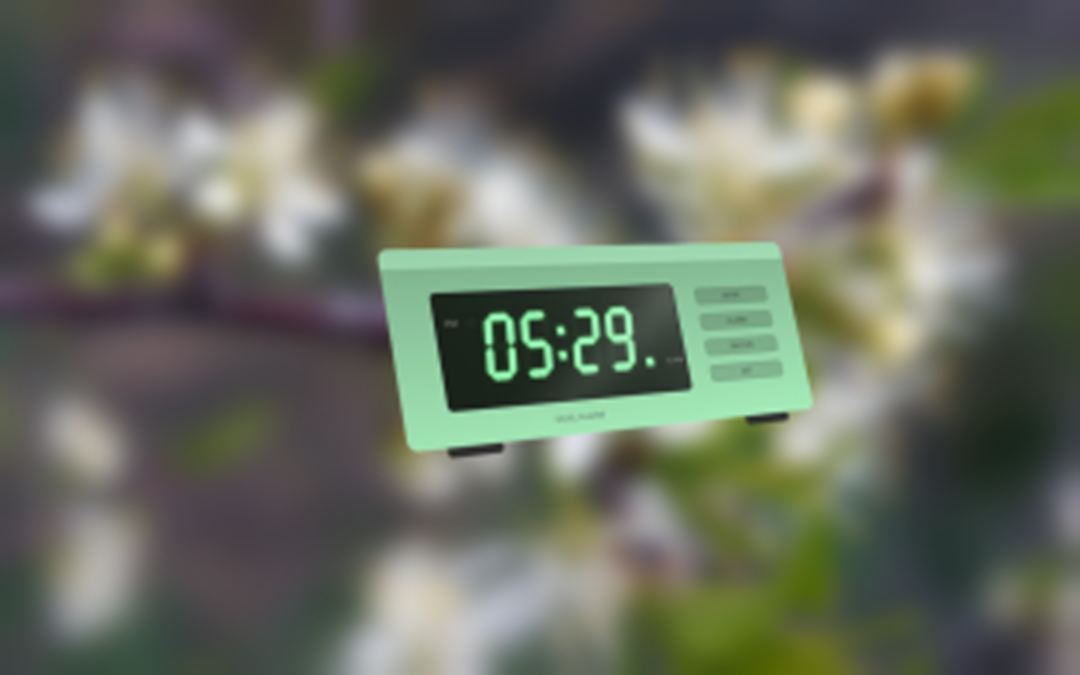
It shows 5h29
